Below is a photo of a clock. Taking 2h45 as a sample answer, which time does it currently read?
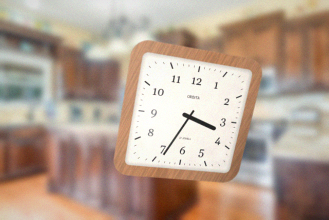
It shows 3h34
